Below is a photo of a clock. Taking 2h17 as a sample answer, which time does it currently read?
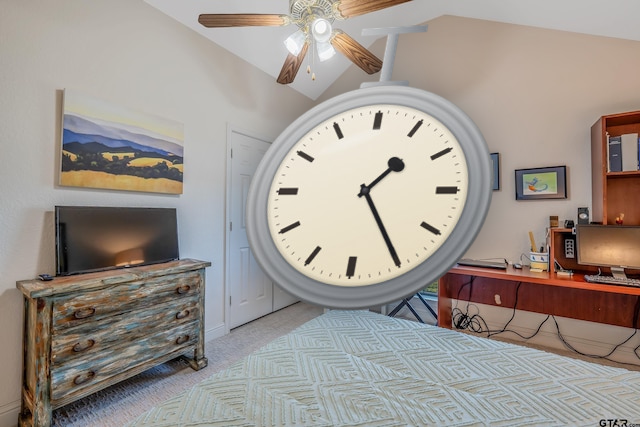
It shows 1h25
